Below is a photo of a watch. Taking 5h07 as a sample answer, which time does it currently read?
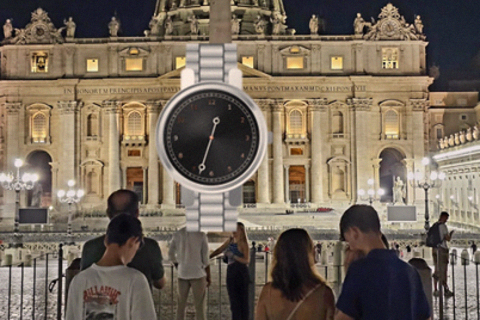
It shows 12h33
